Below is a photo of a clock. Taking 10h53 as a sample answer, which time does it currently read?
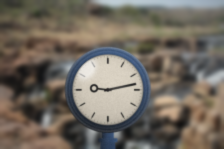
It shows 9h13
